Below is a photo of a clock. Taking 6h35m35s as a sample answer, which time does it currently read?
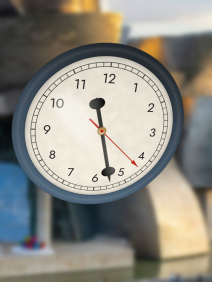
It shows 11h27m22s
